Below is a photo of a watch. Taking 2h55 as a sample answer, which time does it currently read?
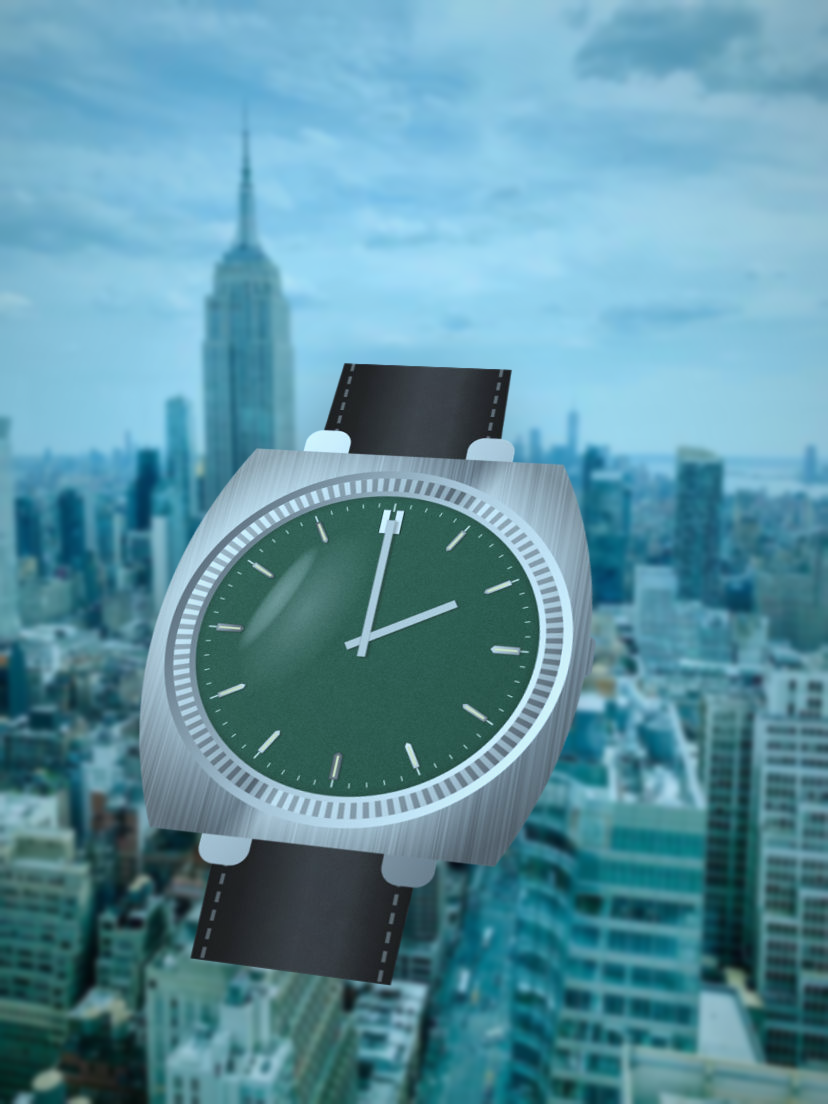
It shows 2h00
